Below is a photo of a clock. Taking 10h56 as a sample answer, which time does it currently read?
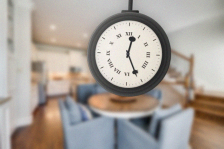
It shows 12h26
